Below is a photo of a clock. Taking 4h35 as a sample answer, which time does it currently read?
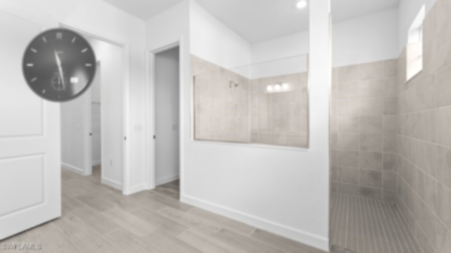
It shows 11h28
